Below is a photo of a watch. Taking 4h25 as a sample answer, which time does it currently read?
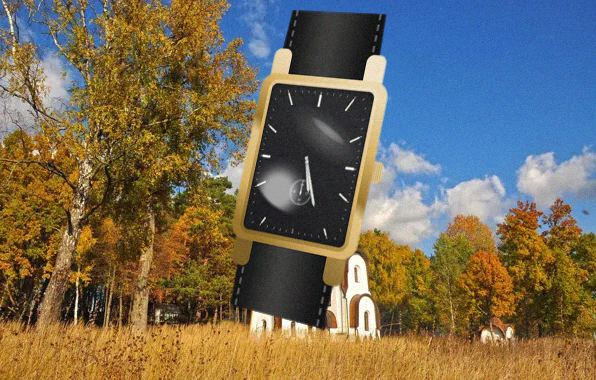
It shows 5h26
